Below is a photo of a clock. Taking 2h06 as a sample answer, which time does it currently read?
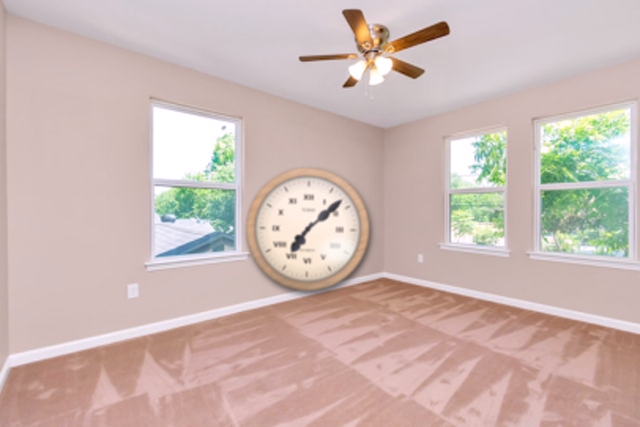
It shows 7h08
